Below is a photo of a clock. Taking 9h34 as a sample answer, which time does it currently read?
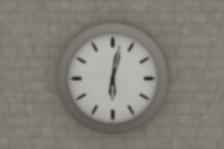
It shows 6h02
